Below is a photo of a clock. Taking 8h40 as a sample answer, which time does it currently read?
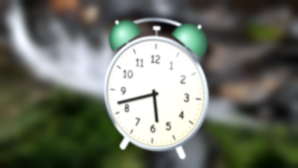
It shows 5h42
